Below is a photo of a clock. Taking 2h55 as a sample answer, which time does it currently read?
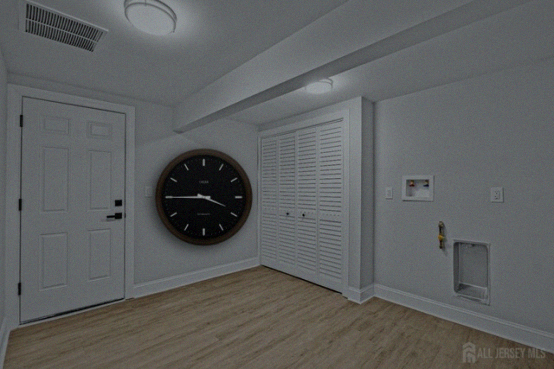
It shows 3h45
